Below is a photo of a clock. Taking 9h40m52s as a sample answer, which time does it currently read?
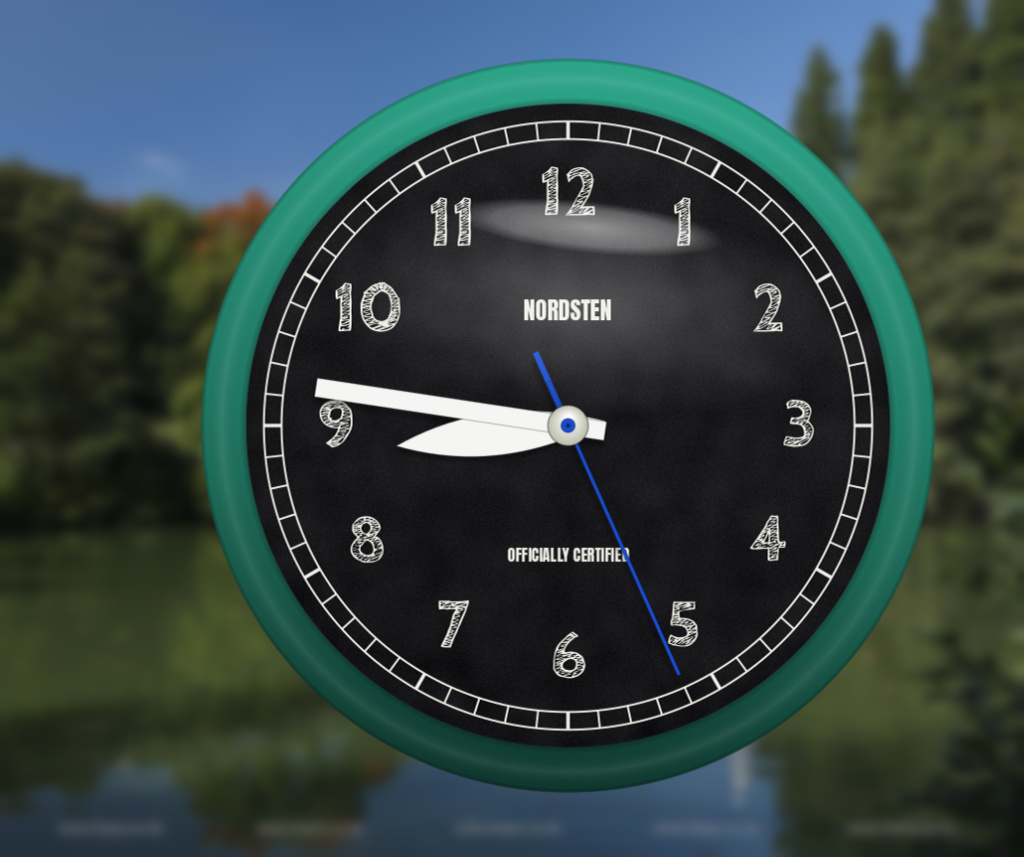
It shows 8h46m26s
